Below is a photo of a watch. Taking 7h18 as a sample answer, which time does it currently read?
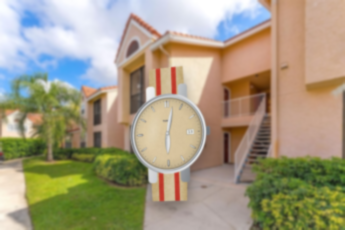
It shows 6h02
